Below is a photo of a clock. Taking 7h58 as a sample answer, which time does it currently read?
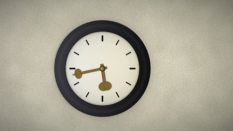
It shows 5h43
